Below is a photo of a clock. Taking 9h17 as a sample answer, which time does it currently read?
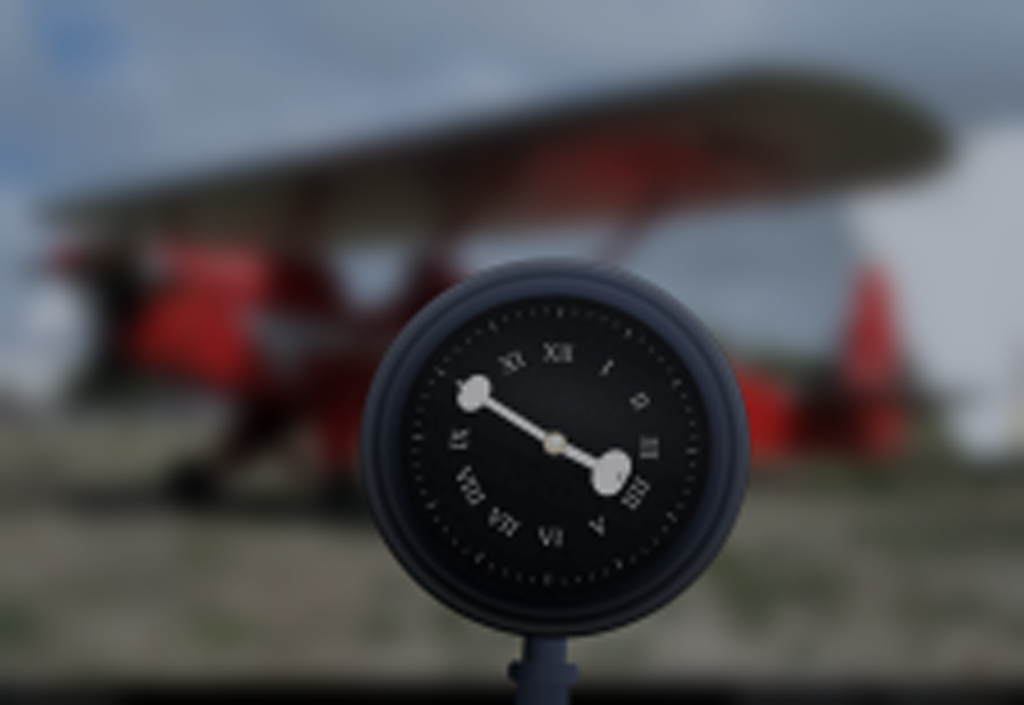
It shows 3h50
